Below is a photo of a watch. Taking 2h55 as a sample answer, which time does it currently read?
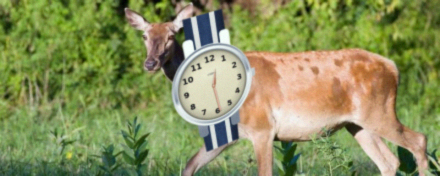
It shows 12h29
